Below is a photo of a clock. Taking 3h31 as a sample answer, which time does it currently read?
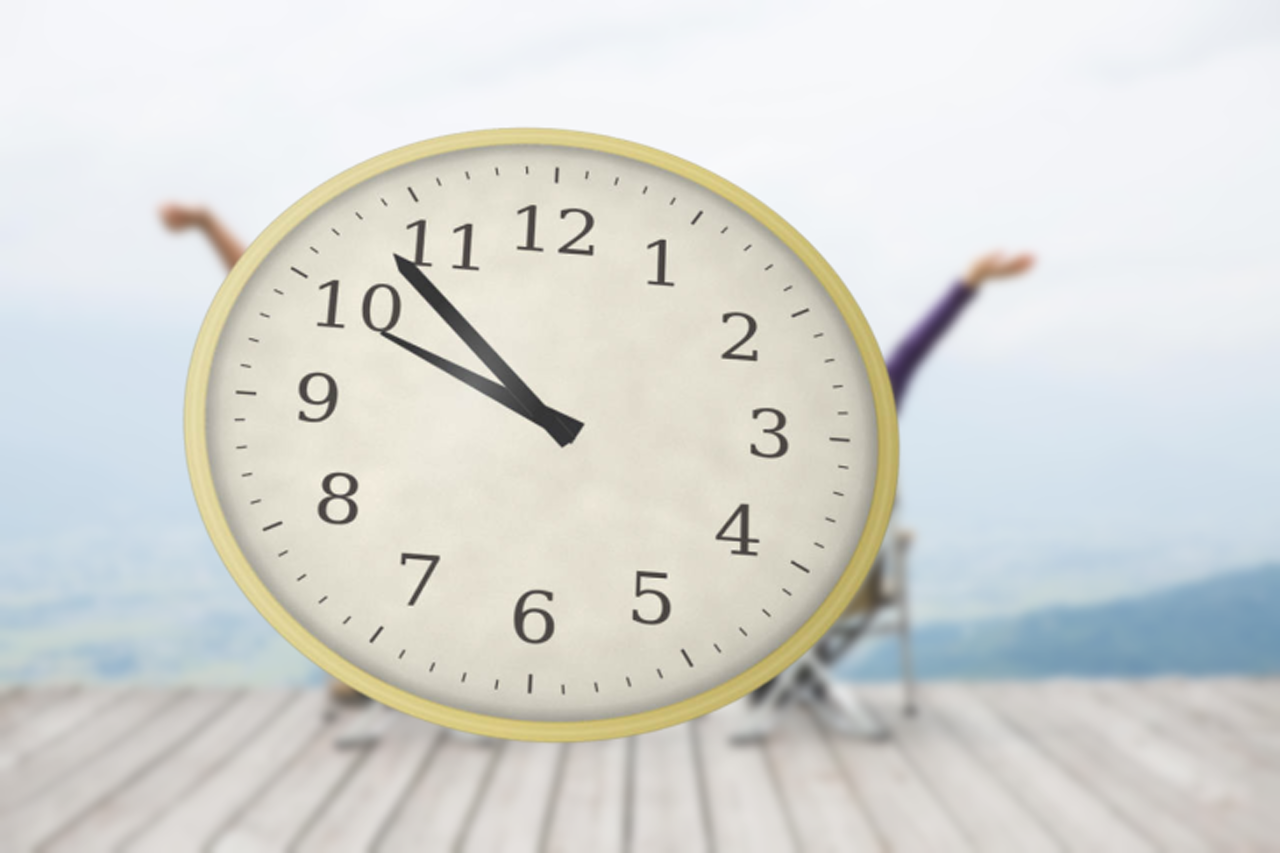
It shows 9h53
